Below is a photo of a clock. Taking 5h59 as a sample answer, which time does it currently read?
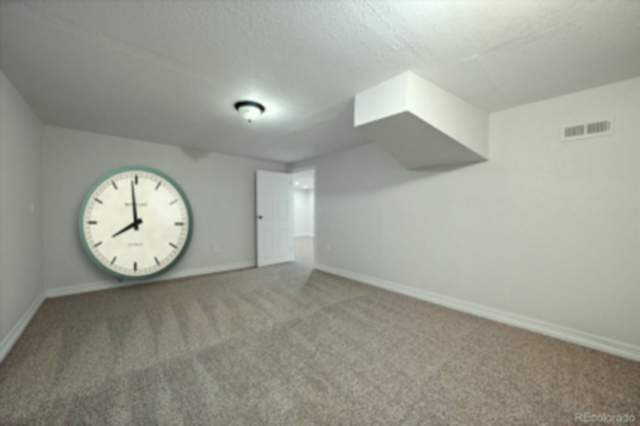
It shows 7h59
